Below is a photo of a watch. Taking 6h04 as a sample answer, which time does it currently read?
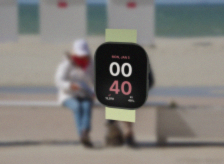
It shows 0h40
